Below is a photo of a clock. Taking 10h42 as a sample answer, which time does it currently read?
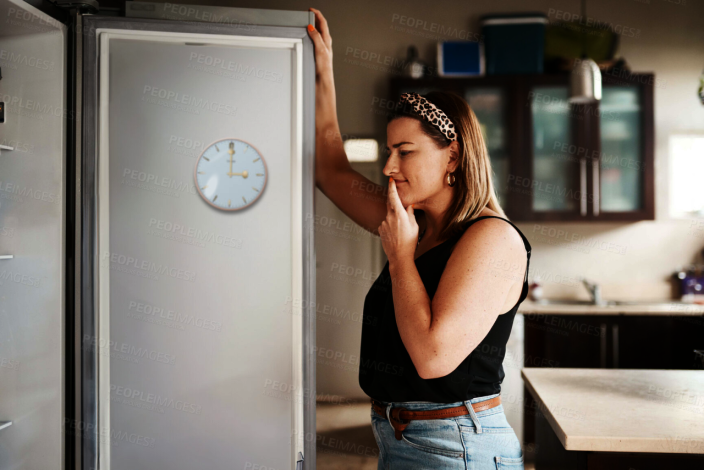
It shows 3h00
